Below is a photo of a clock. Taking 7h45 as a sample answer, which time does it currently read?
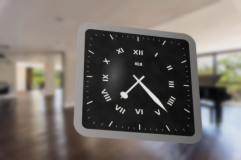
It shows 7h23
